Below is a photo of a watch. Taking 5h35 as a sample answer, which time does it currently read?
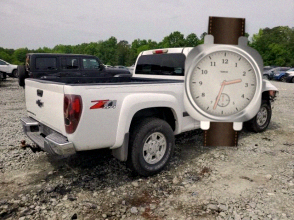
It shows 2h33
